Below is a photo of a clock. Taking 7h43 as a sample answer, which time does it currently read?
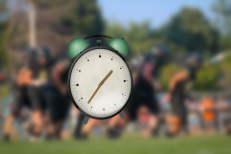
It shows 1h37
